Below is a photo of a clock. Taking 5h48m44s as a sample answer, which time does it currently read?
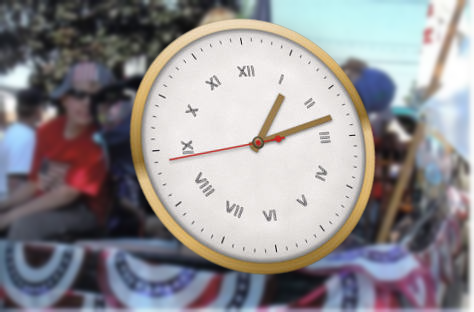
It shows 1h12m44s
